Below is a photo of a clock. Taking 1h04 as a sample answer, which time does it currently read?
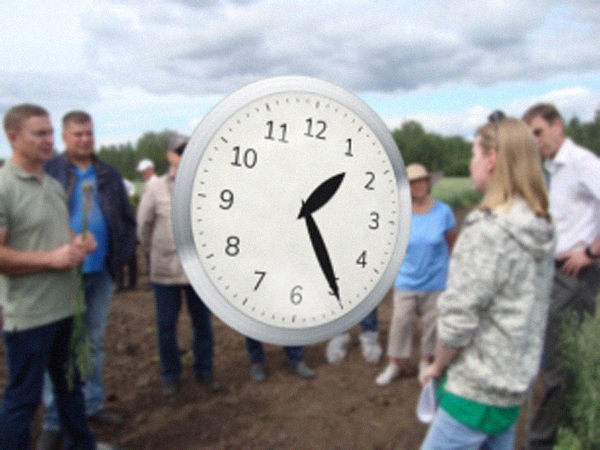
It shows 1h25
